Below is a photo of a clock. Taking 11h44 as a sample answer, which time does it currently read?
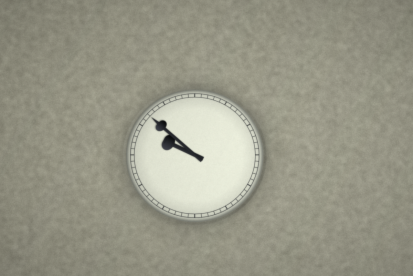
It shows 9h52
